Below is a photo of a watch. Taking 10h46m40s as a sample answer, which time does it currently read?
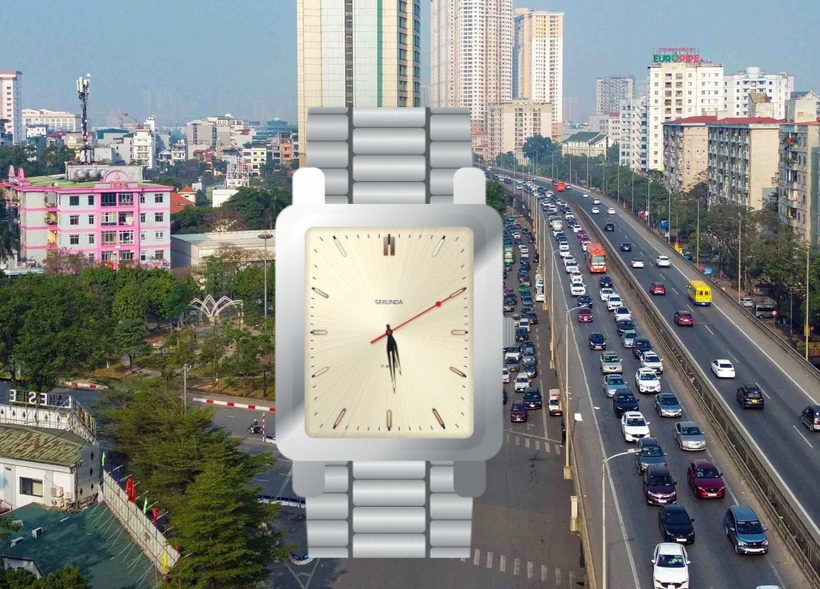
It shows 5h29m10s
